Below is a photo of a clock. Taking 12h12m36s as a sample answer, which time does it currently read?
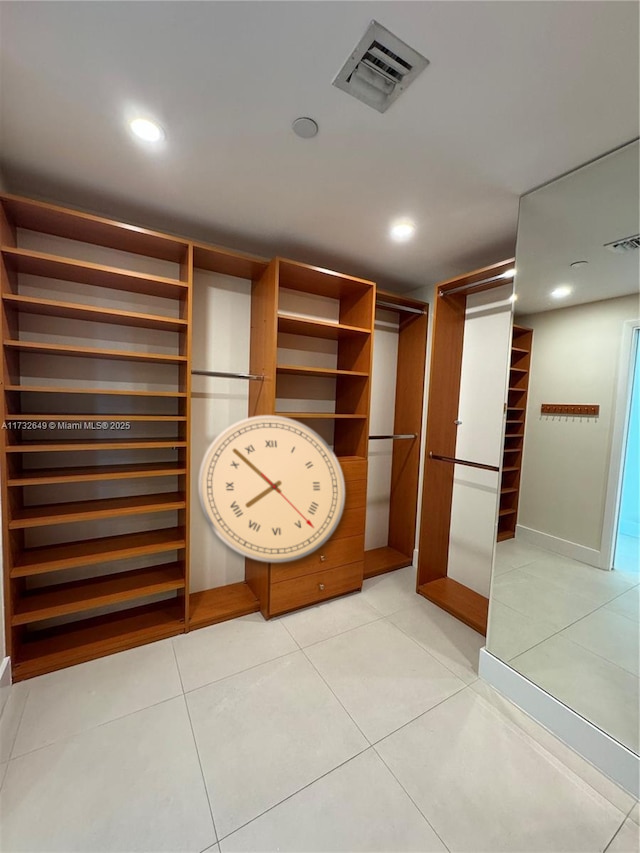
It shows 7h52m23s
